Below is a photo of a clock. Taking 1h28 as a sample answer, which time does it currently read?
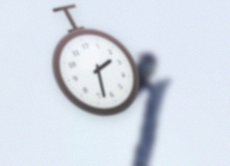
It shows 2h33
